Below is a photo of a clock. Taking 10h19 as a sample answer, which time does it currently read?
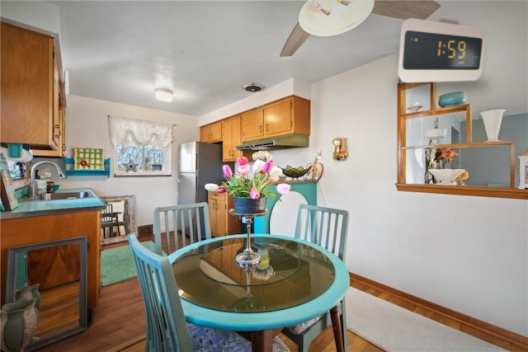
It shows 1h59
